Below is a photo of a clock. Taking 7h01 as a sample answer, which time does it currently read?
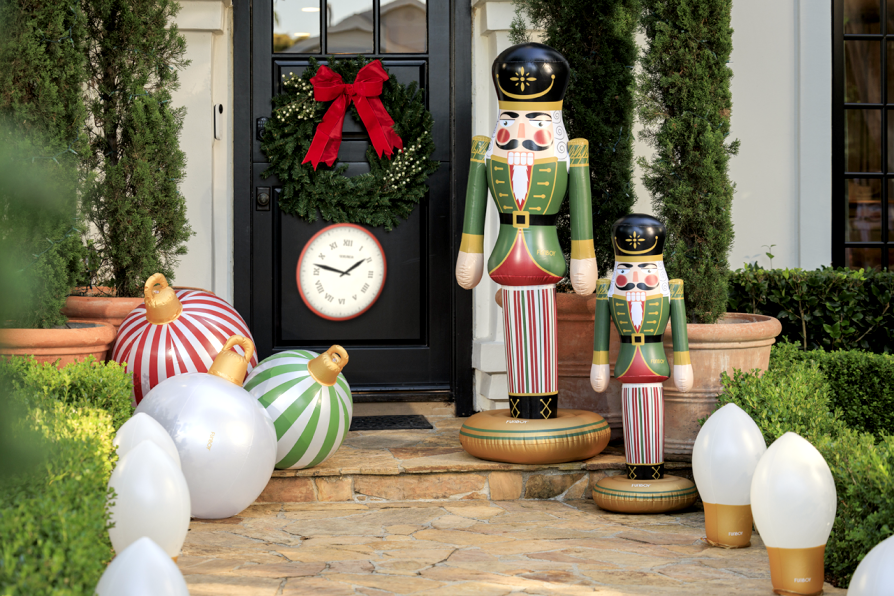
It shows 1h47
